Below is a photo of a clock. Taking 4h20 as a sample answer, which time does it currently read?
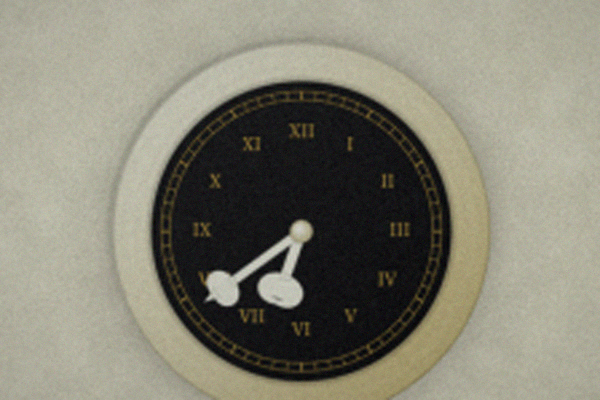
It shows 6h39
